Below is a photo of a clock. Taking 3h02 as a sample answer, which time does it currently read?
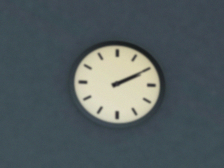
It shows 2h10
